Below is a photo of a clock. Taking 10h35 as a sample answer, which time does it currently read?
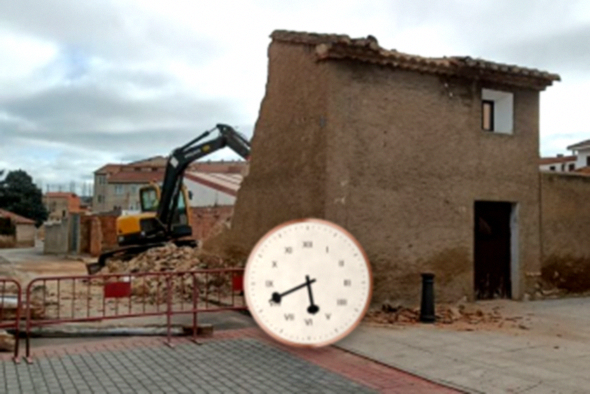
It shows 5h41
